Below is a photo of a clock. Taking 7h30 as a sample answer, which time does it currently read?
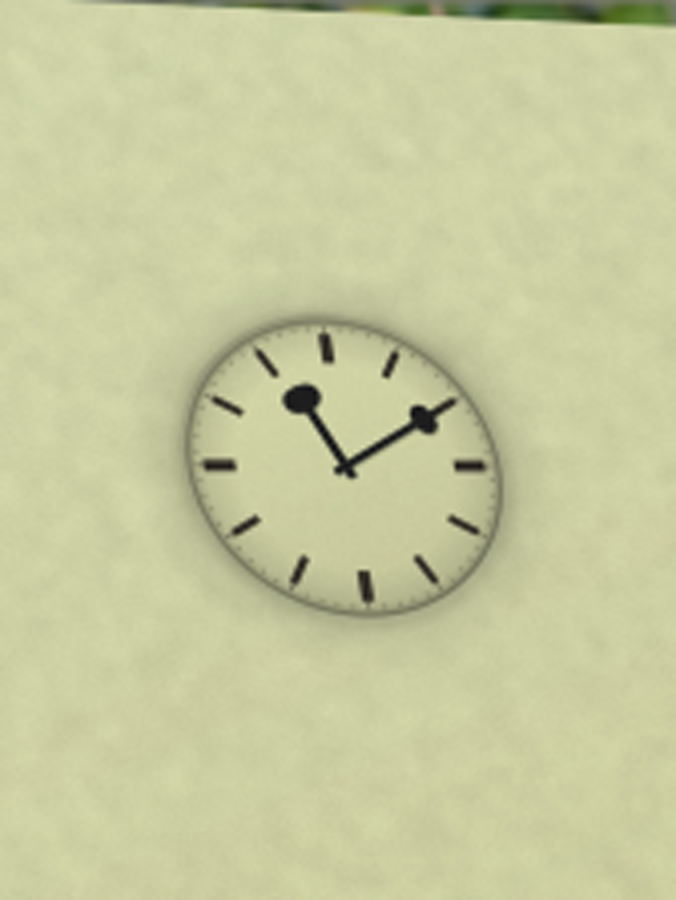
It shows 11h10
